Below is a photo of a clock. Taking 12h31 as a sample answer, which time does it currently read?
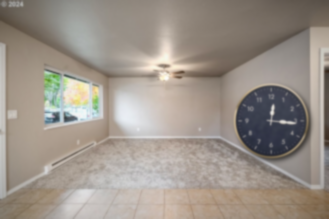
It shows 12h16
